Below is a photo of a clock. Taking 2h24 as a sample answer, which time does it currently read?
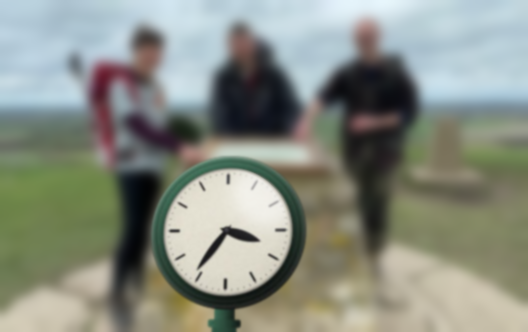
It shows 3h36
